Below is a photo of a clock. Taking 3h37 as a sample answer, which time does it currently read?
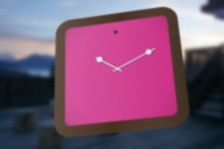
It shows 10h11
